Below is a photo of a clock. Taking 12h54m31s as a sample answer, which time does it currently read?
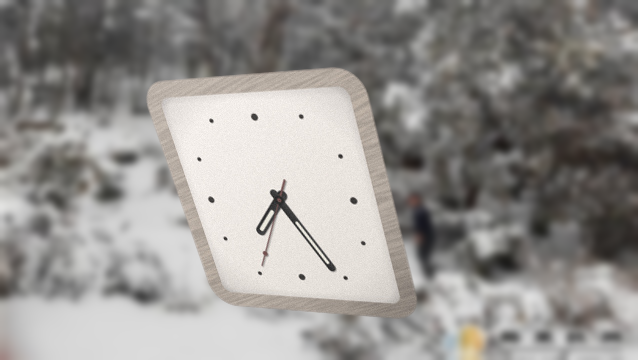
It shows 7h25m35s
